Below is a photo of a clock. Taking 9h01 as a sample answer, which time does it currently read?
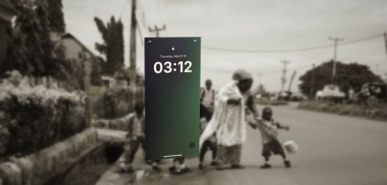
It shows 3h12
